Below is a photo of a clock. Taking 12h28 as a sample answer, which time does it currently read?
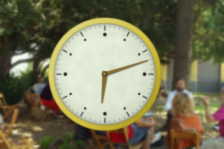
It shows 6h12
